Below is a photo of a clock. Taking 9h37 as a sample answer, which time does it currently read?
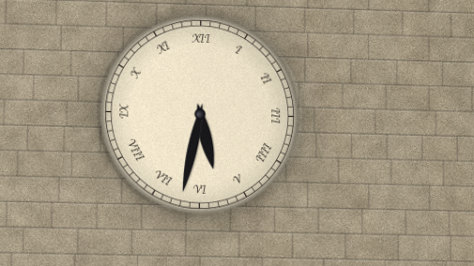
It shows 5h32
